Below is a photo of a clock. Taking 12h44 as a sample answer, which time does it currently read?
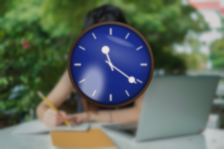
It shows 11h21
